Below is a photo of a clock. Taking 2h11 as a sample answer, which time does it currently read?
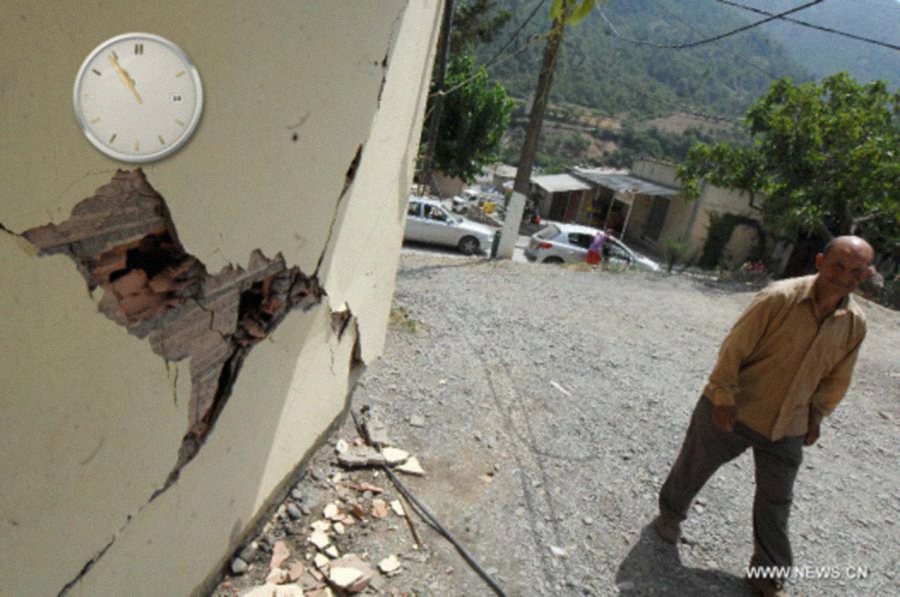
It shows 10h54
